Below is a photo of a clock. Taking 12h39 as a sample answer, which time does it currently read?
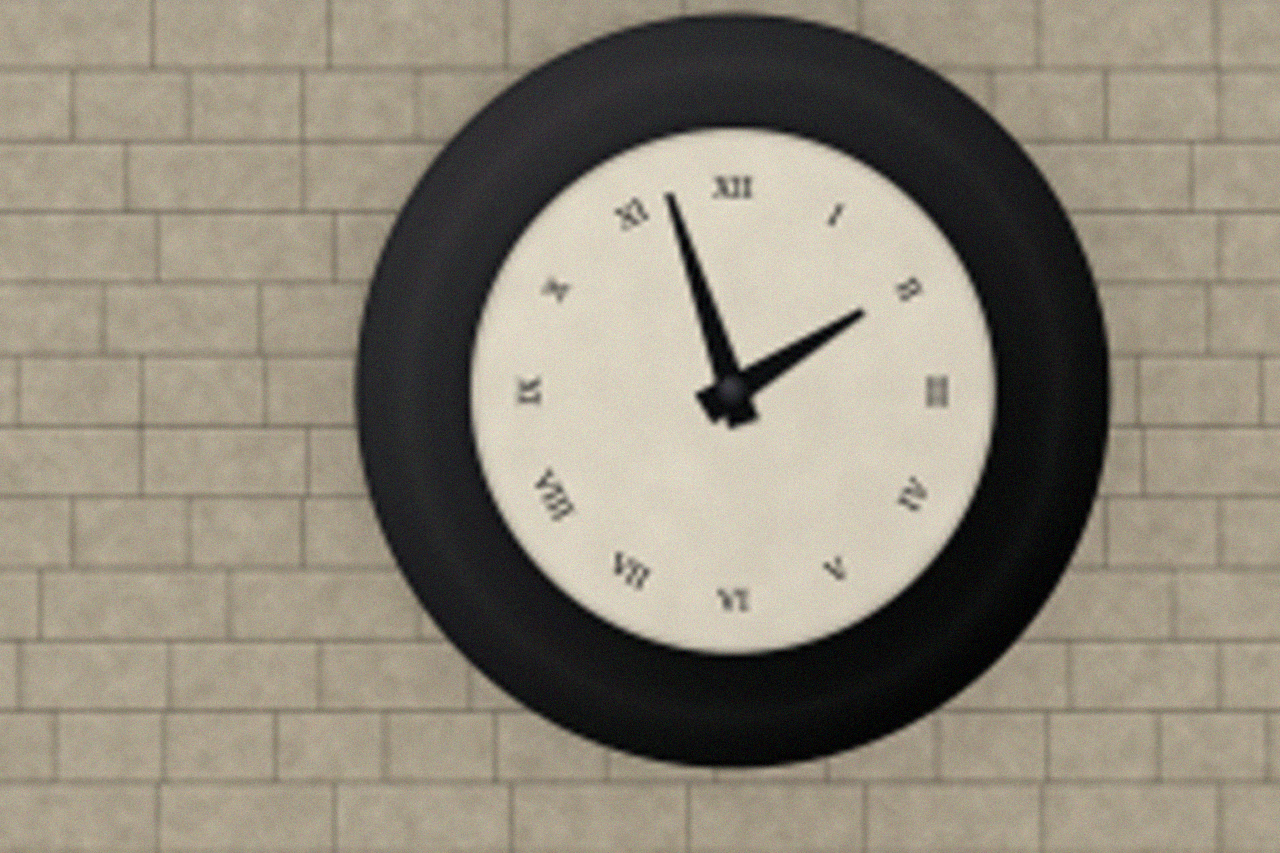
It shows 1h57
